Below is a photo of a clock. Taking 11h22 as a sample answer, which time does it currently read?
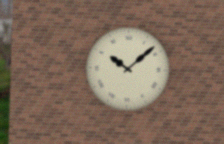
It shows 10h08
